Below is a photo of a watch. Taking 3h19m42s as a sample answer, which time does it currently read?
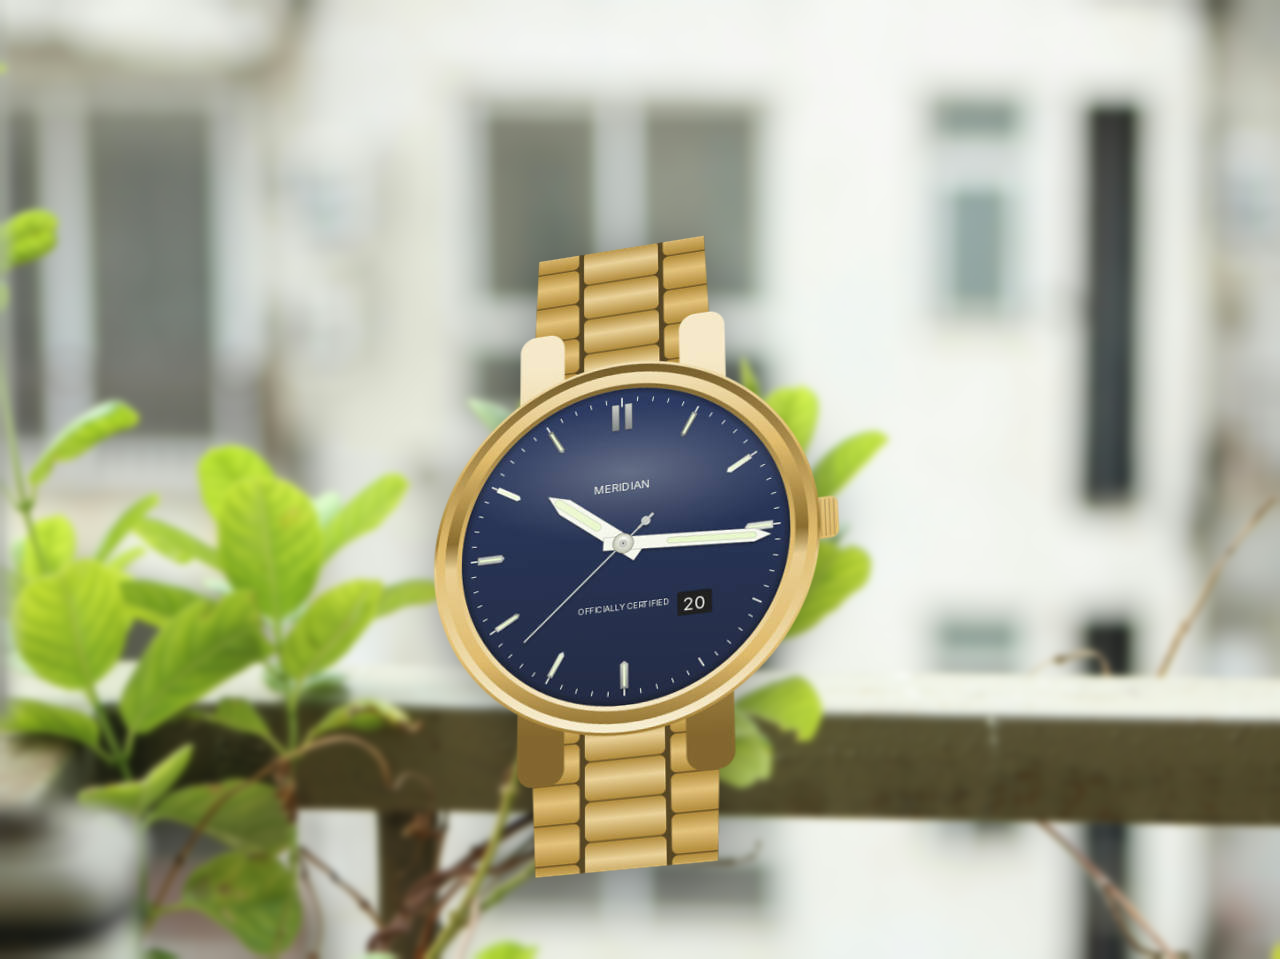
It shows 10h15m38s
